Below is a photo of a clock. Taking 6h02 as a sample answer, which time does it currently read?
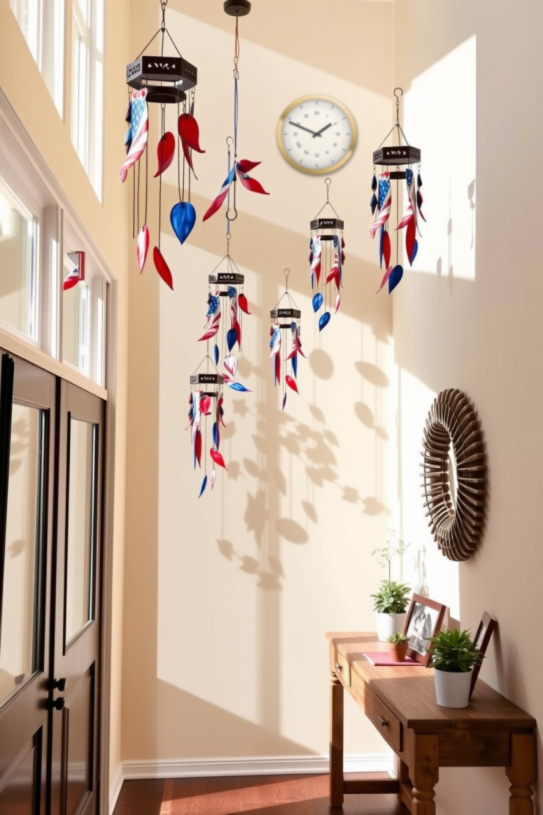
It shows 1h49
